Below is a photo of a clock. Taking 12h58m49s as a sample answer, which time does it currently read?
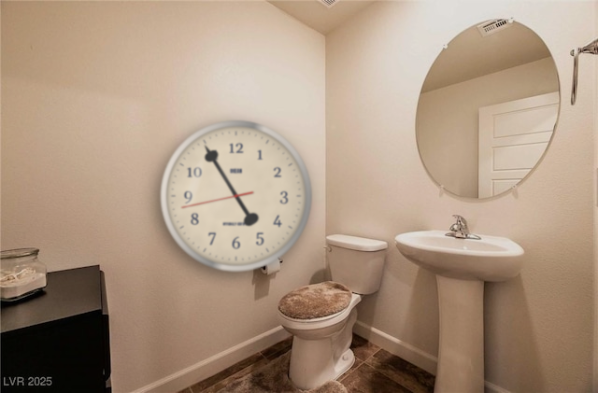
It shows 4h54m43s
